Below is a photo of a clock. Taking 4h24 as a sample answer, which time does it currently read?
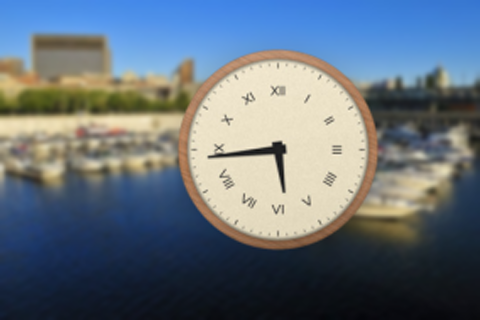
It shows 5h44
